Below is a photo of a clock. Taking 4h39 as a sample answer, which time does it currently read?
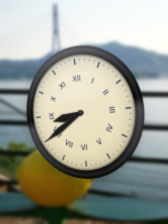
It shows 8h40
